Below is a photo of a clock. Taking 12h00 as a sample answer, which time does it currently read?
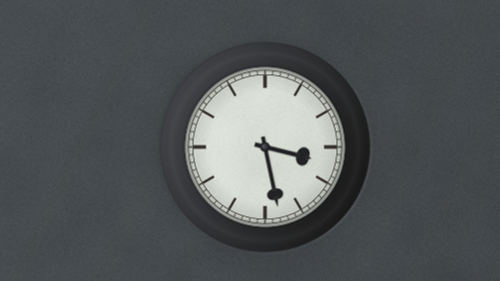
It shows 3h28
